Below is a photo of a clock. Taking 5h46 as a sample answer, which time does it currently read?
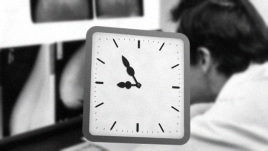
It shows 8h55
